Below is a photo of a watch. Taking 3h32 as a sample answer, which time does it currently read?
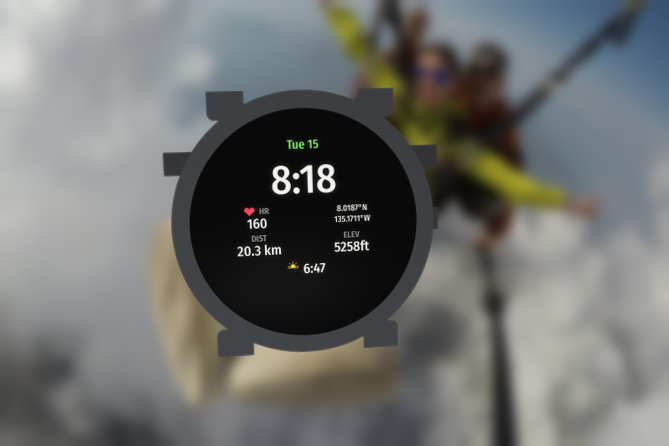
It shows 8h18
